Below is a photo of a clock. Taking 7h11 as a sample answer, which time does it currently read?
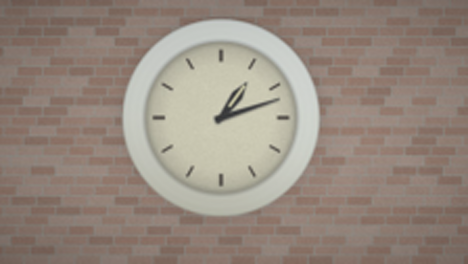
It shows 1h12
